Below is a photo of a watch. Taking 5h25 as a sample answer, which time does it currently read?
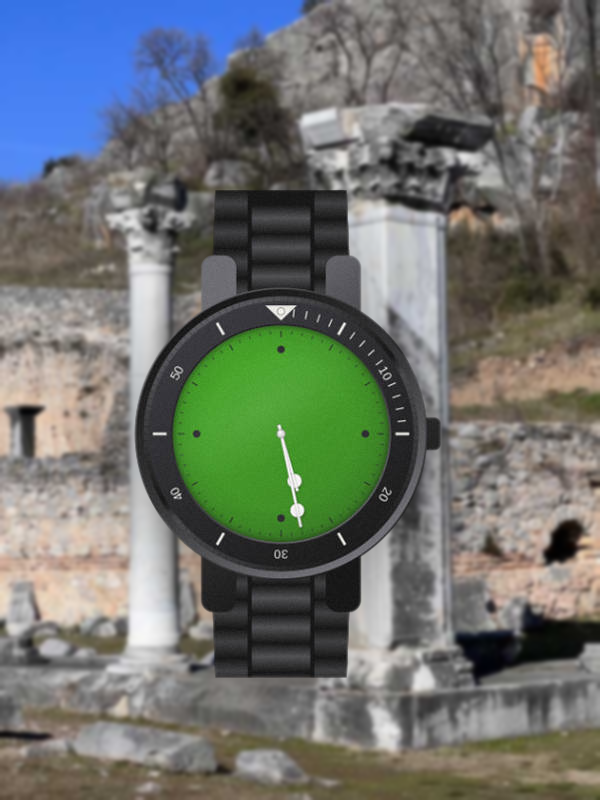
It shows 5h28
